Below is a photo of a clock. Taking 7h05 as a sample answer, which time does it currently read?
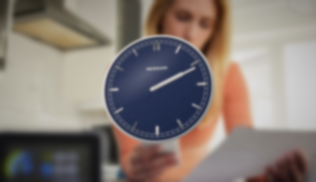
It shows 2h11
